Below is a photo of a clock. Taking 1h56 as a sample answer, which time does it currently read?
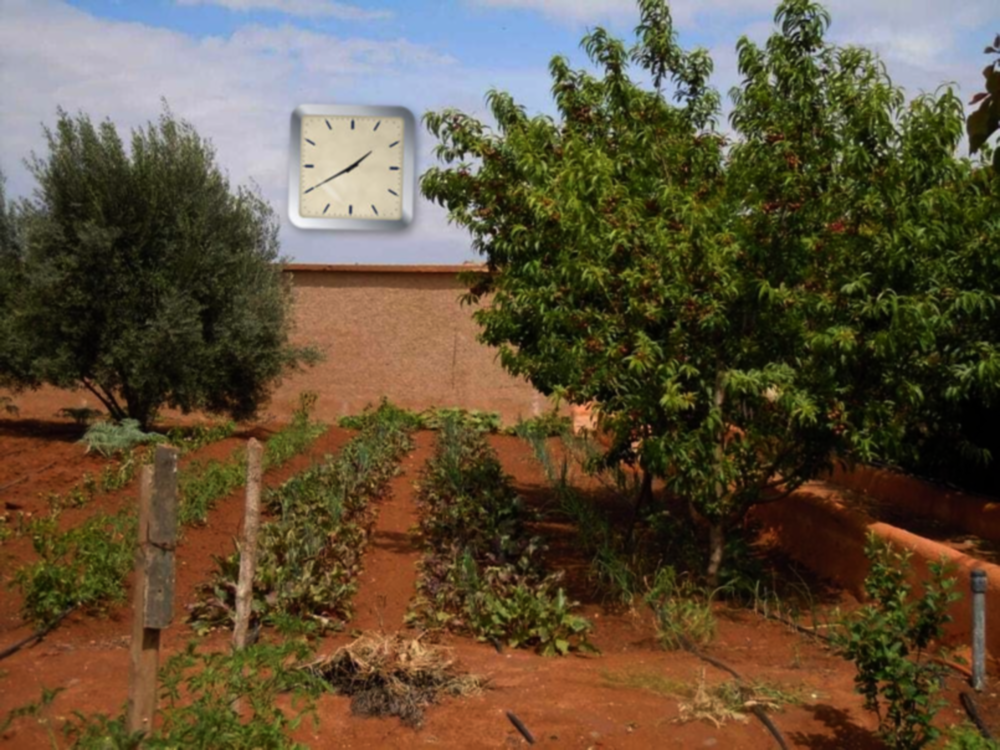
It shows 1h40
